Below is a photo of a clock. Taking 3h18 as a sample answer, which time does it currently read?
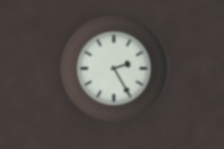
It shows 2h25
